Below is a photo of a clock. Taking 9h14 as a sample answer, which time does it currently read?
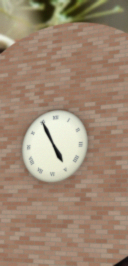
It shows 4h55
